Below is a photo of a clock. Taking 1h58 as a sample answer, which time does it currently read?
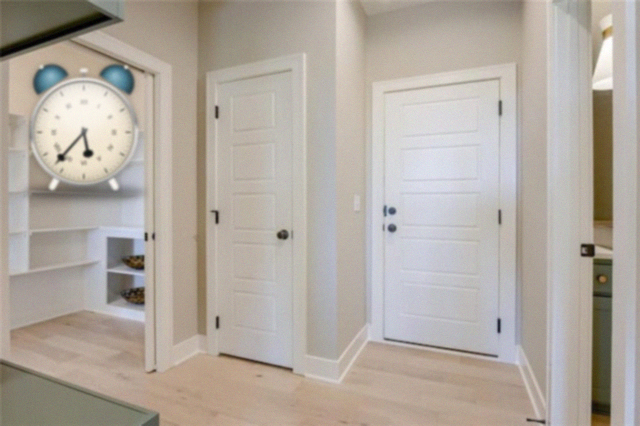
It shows 5h37
